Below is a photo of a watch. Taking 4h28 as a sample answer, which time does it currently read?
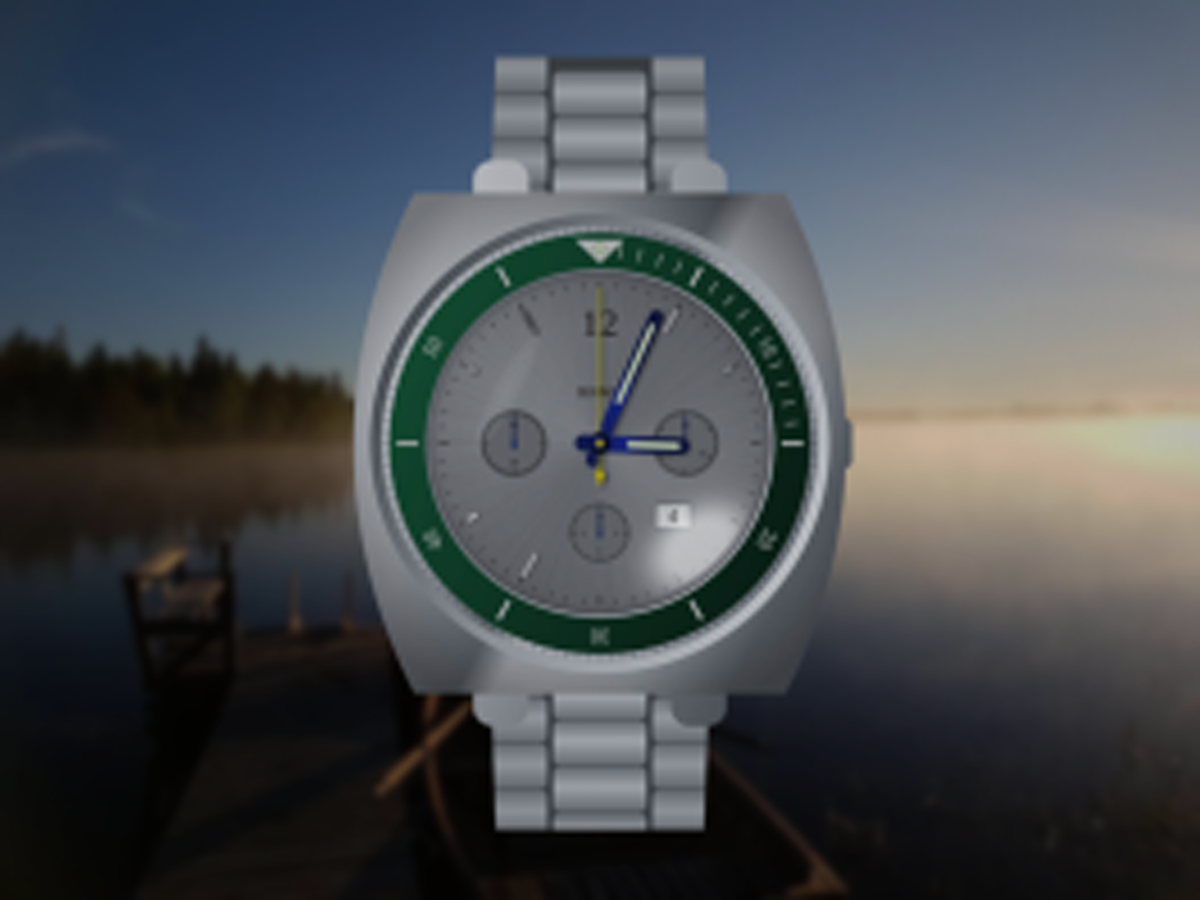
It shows 3h04
